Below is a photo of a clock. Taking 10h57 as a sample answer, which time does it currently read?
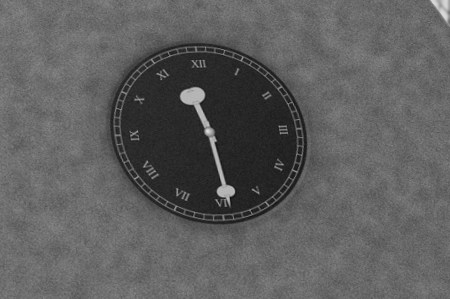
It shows 11h29
